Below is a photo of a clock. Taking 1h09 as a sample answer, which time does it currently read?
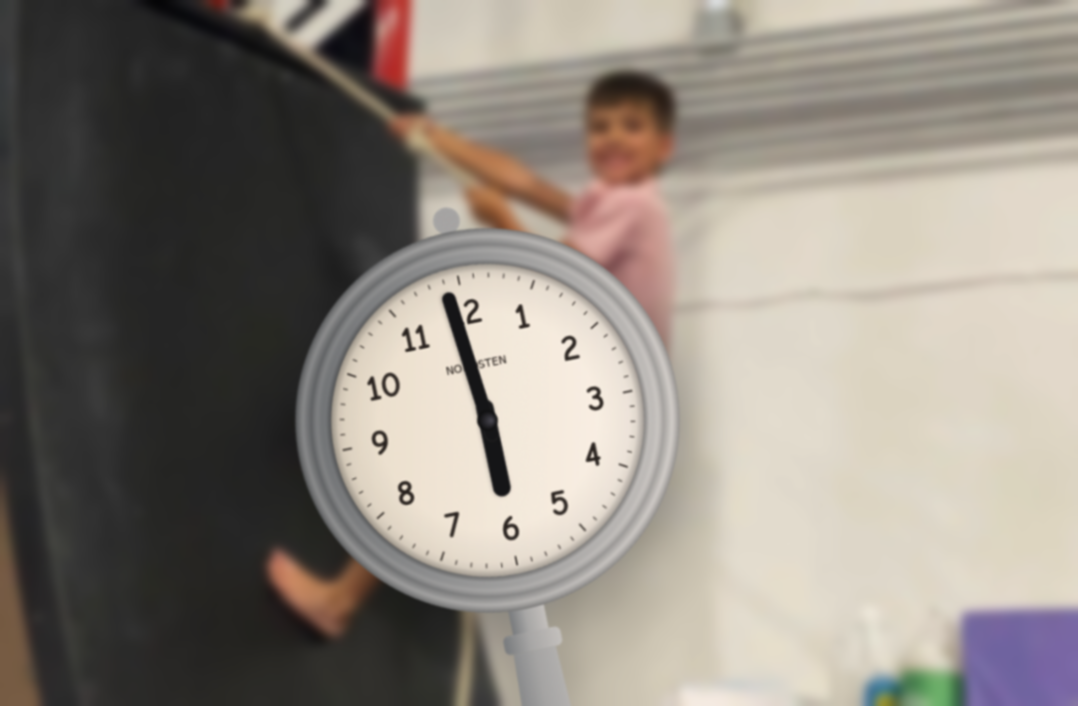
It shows 5h59
